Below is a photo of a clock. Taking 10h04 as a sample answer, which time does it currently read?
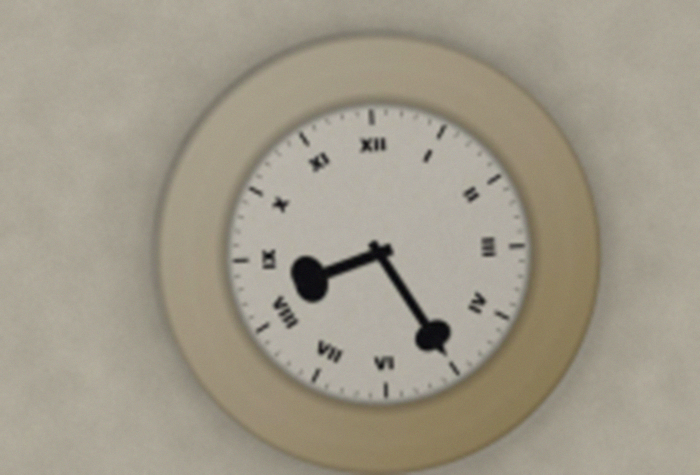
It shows 8h25
